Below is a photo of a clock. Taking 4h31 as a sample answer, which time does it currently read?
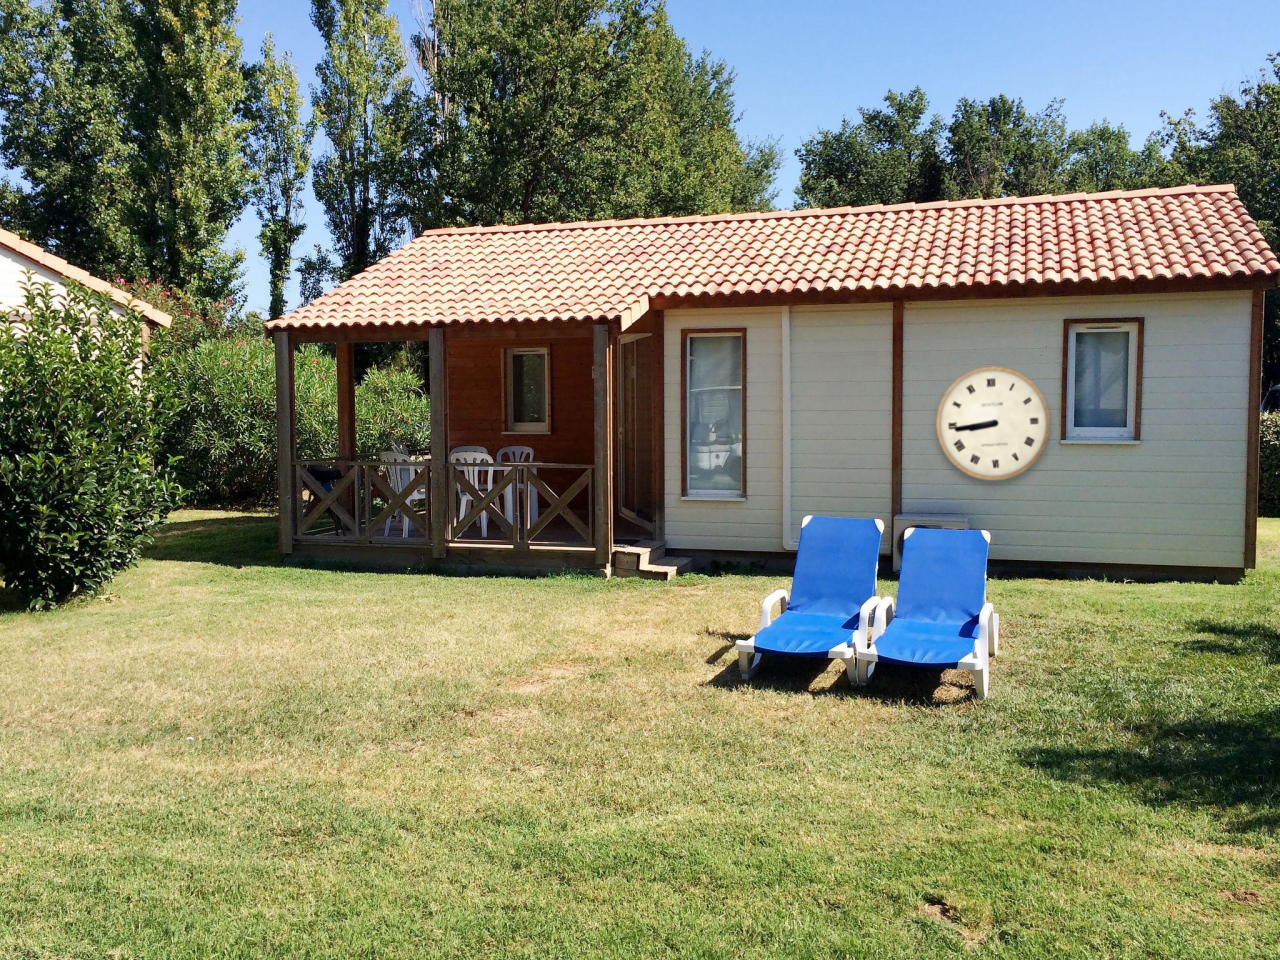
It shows 8h44
